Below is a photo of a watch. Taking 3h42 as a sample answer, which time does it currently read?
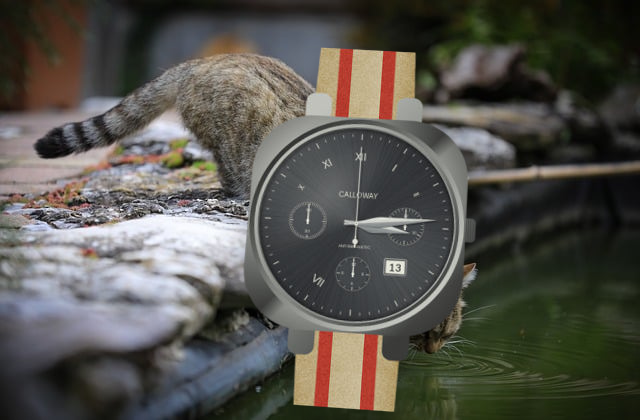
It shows 3h14
